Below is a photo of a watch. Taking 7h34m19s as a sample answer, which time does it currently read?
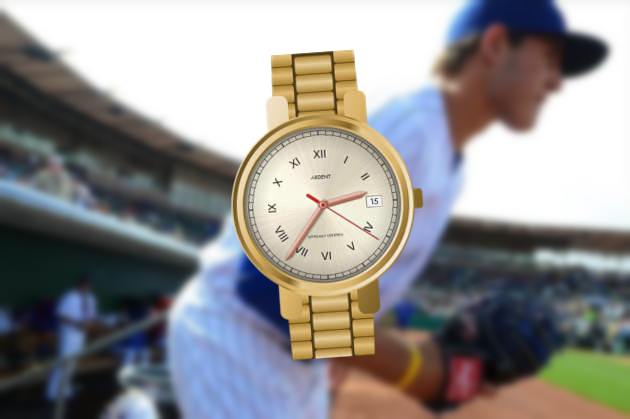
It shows 2h36m21s
